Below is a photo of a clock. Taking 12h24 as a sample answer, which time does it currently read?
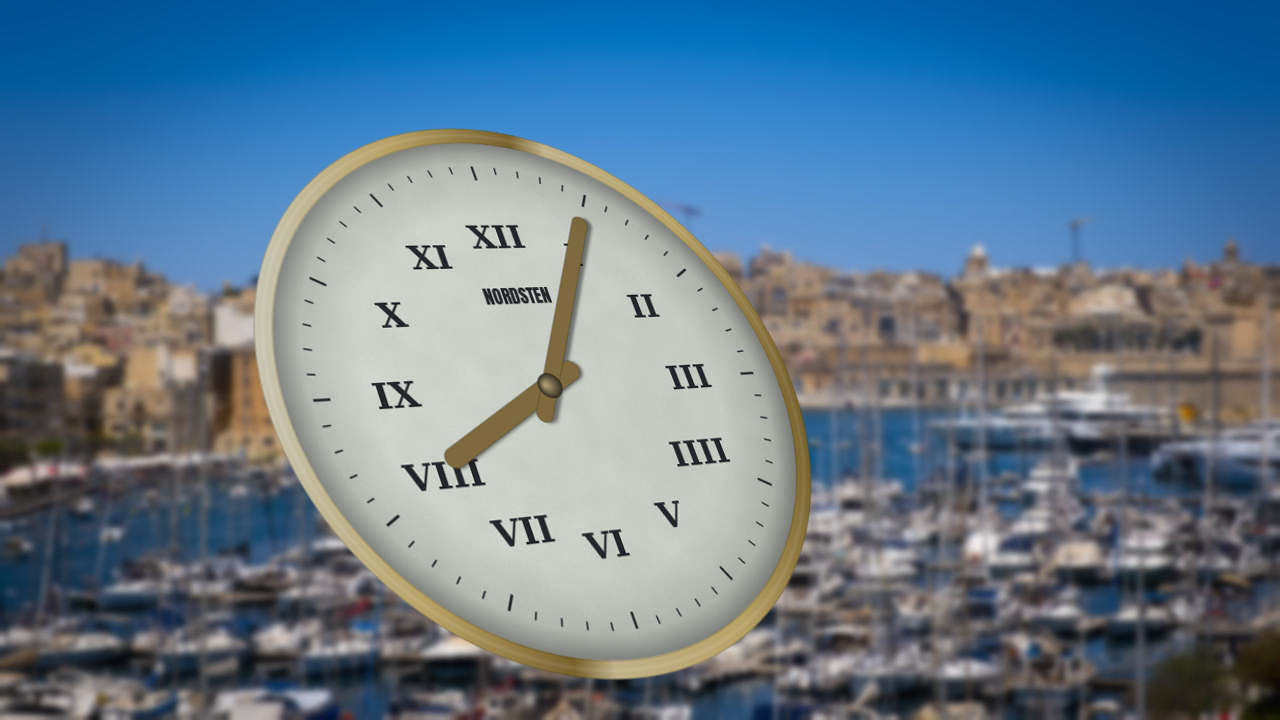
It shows 8h05
